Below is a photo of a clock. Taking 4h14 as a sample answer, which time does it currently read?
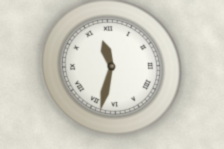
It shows 11h33
